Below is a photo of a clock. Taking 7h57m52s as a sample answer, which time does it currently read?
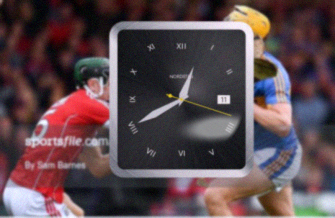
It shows 12h40m18s
